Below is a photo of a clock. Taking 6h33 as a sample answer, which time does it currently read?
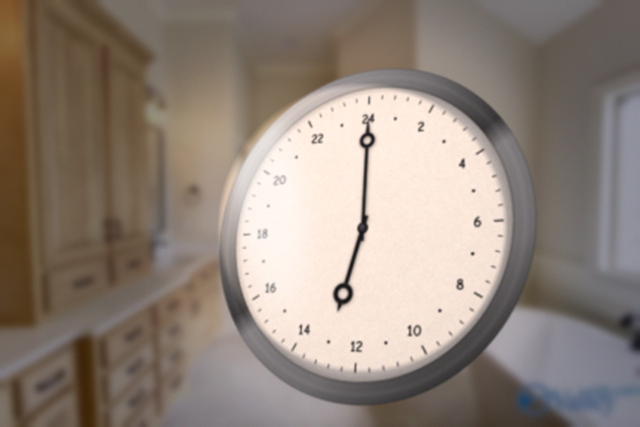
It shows 13h00
